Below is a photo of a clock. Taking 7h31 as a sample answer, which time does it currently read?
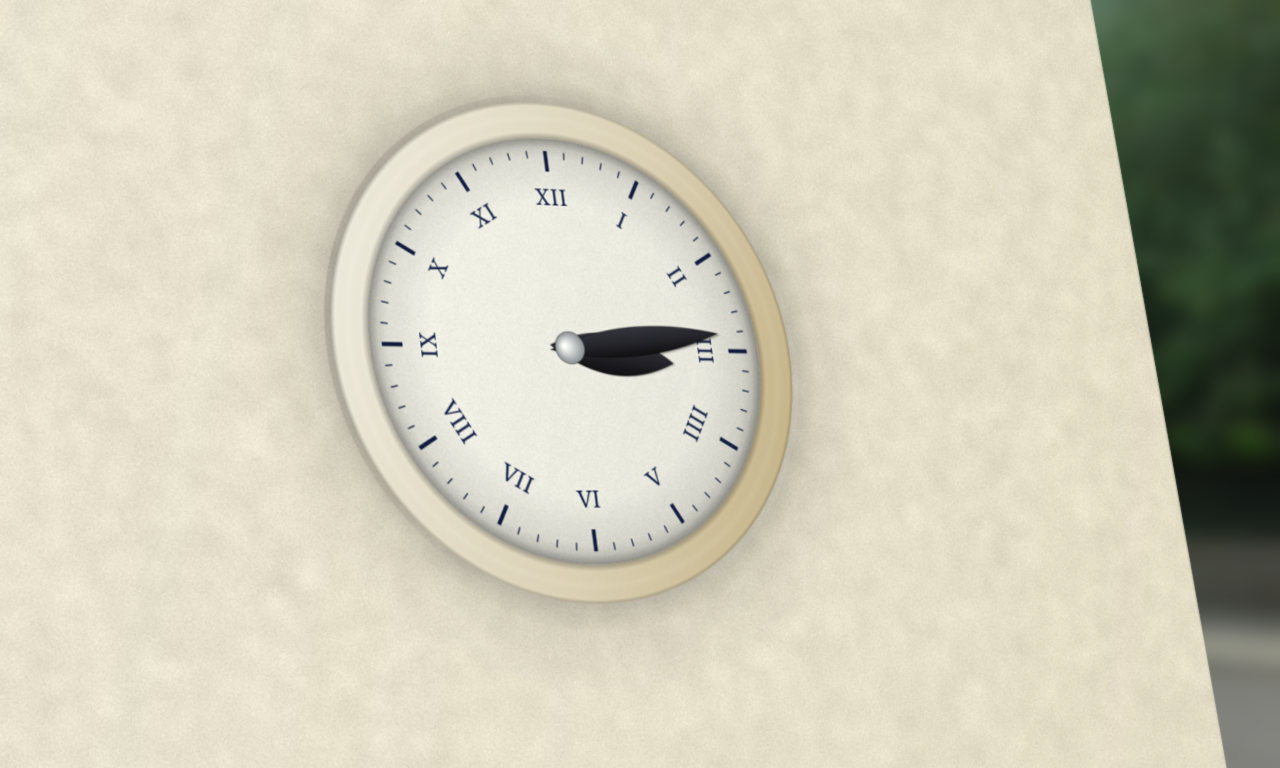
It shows 3h14
